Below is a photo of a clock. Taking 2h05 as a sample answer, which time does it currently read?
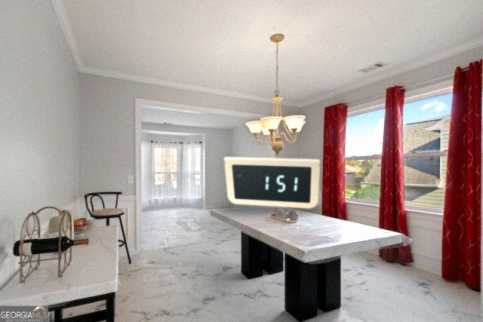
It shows 1h51
